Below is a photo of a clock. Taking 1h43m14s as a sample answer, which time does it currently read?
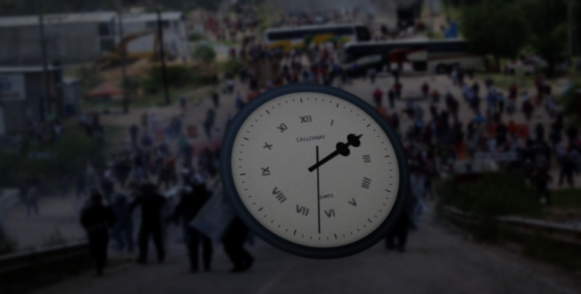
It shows 2h10m32s
